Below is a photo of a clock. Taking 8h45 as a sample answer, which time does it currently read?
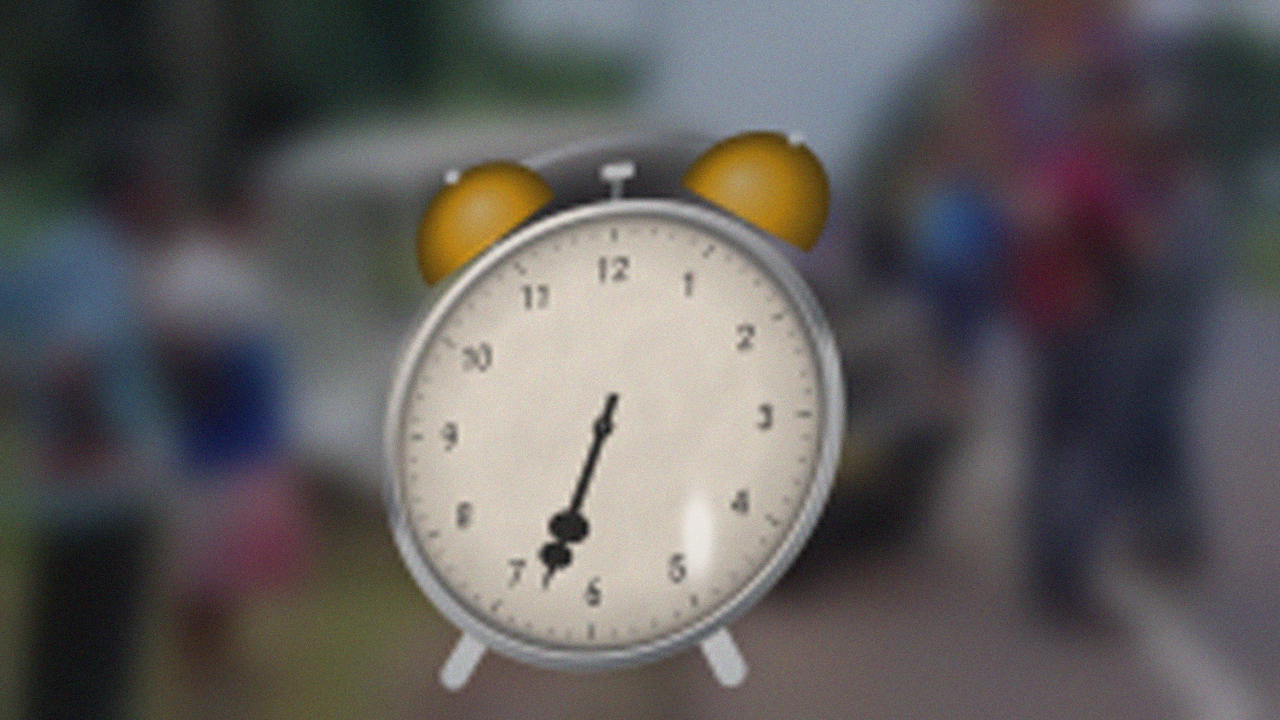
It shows 6h33
